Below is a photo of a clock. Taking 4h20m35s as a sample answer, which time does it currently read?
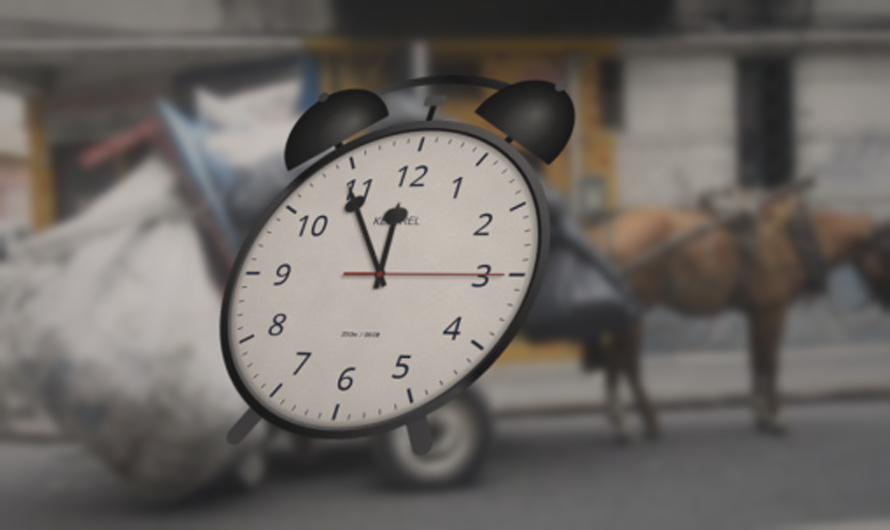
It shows 11h54m15s
